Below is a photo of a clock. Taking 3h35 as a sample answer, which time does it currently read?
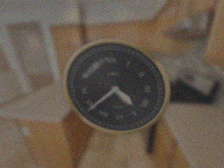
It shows 4h39
